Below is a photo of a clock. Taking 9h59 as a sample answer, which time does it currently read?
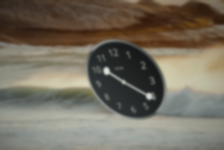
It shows 10h21
